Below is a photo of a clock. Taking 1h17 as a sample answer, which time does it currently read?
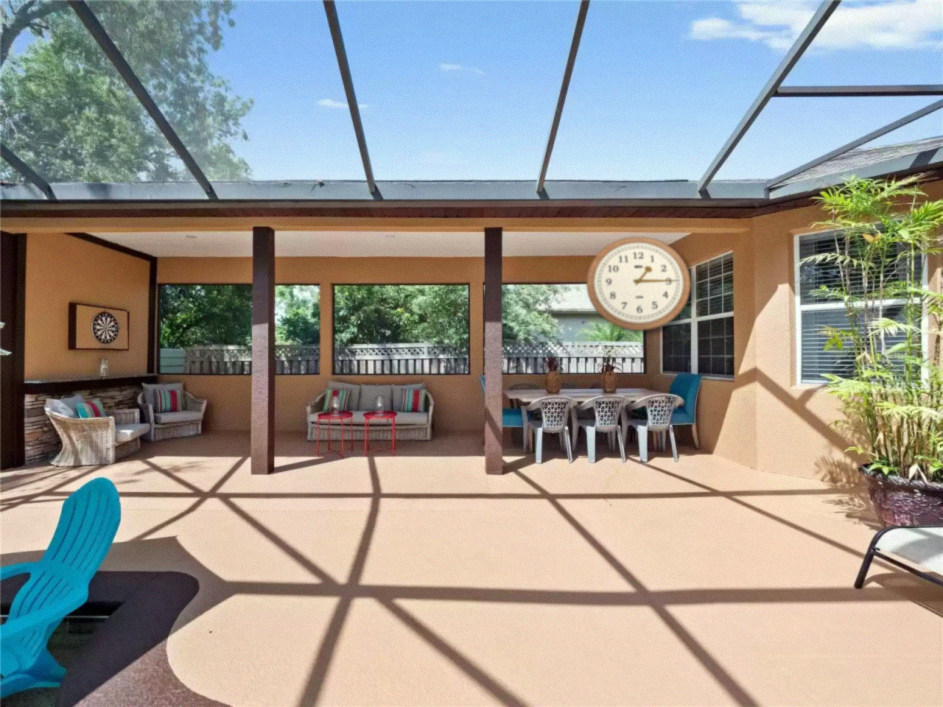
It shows 1h15
